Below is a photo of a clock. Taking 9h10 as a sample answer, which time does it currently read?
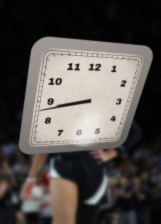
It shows 8h43
